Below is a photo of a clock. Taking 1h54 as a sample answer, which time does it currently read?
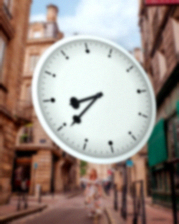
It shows 8h39
